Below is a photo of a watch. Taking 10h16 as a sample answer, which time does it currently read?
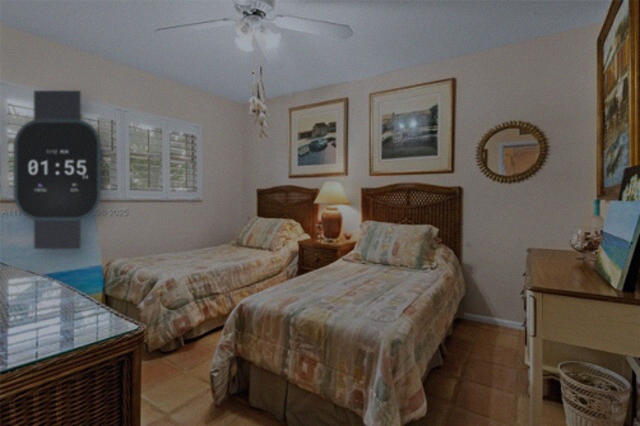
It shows 1h55
